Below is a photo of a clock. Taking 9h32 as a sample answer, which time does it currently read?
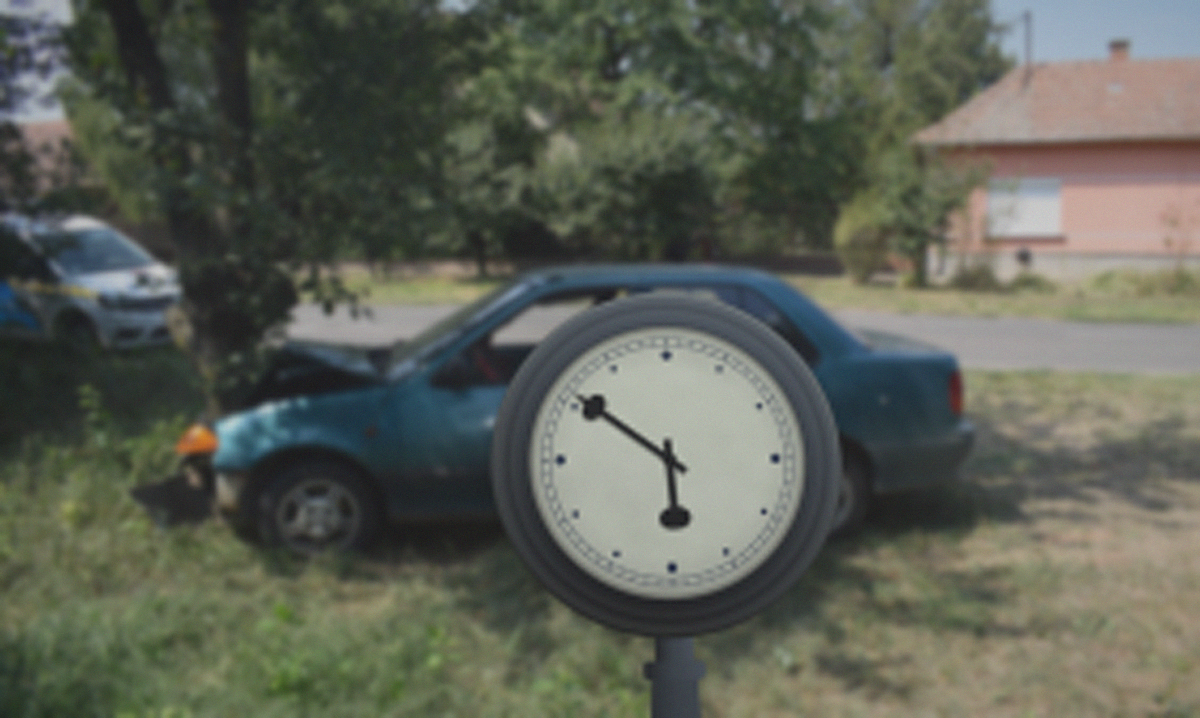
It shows 5h51
